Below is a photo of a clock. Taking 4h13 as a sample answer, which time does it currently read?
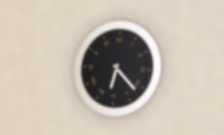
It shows 6h22
